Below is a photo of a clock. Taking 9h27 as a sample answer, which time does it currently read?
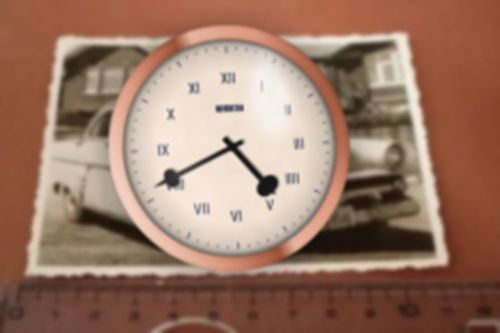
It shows 4h41
